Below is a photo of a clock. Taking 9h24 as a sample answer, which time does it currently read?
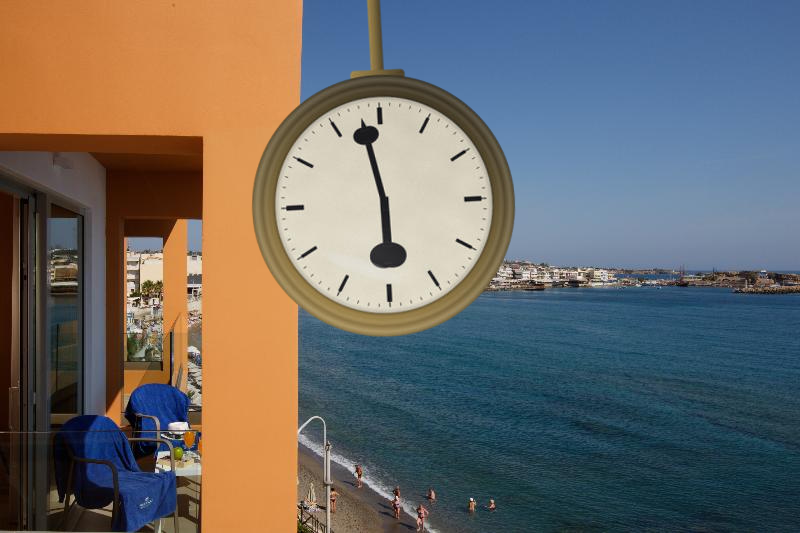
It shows 5h58
